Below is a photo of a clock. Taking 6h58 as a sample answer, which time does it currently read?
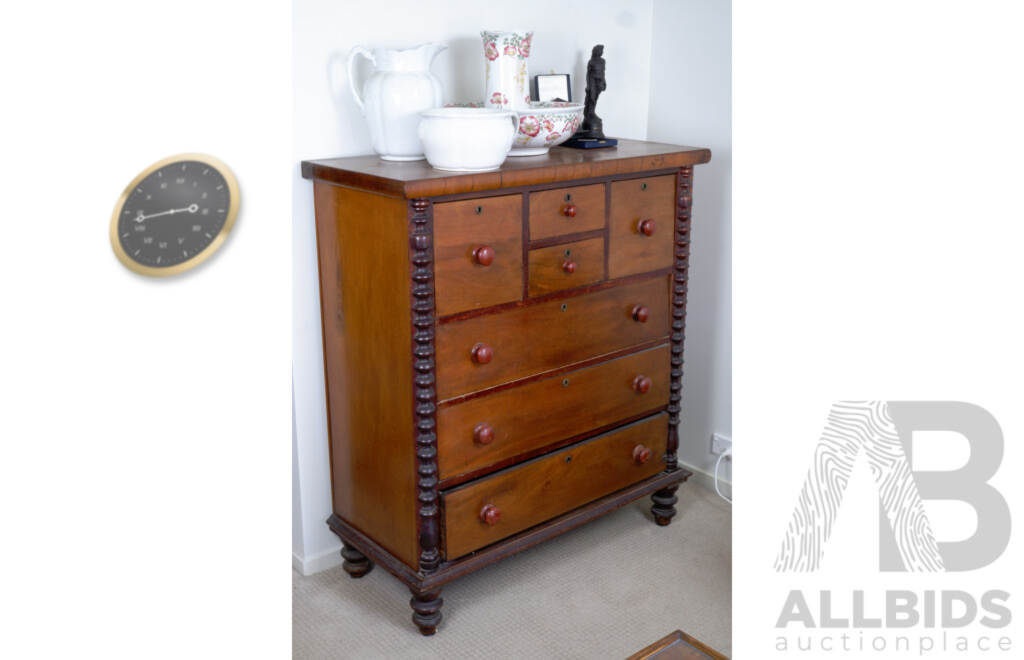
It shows 2h43
